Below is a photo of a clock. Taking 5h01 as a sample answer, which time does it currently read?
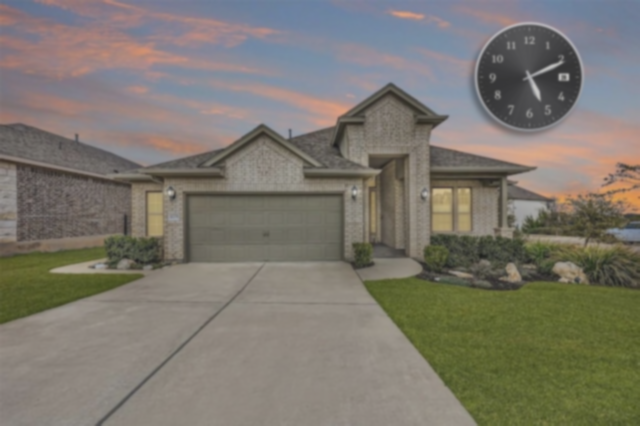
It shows 5h11
